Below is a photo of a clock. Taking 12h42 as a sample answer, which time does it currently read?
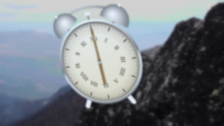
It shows 6h00
